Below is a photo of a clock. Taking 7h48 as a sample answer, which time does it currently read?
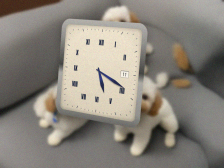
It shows 5h19
